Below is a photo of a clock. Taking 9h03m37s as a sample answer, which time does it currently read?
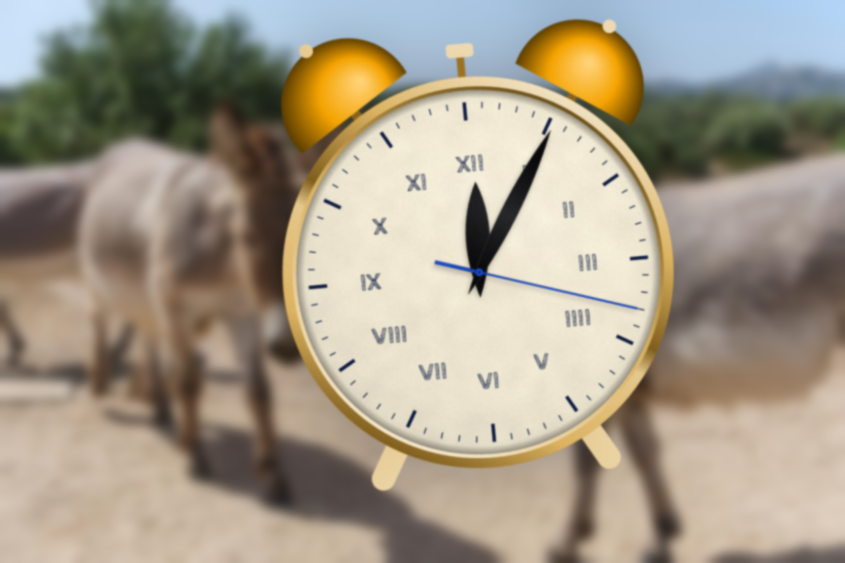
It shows 12h05m18s
